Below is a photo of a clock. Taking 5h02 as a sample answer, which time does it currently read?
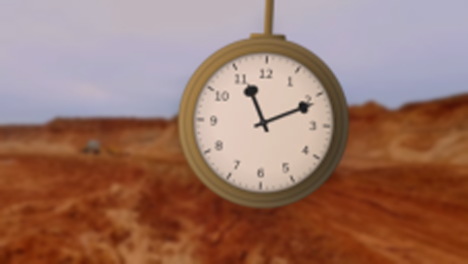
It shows 11h11
